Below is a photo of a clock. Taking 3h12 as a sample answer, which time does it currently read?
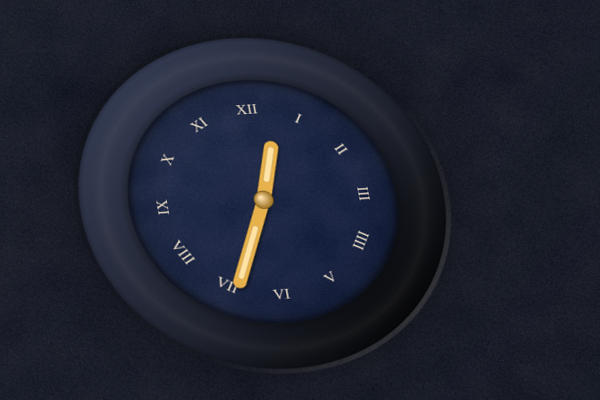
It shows 12h34
